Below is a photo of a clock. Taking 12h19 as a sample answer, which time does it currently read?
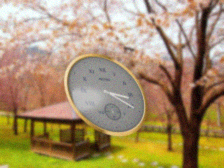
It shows 3h20
